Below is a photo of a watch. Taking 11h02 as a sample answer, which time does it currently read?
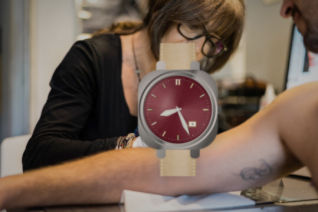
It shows 8h26
